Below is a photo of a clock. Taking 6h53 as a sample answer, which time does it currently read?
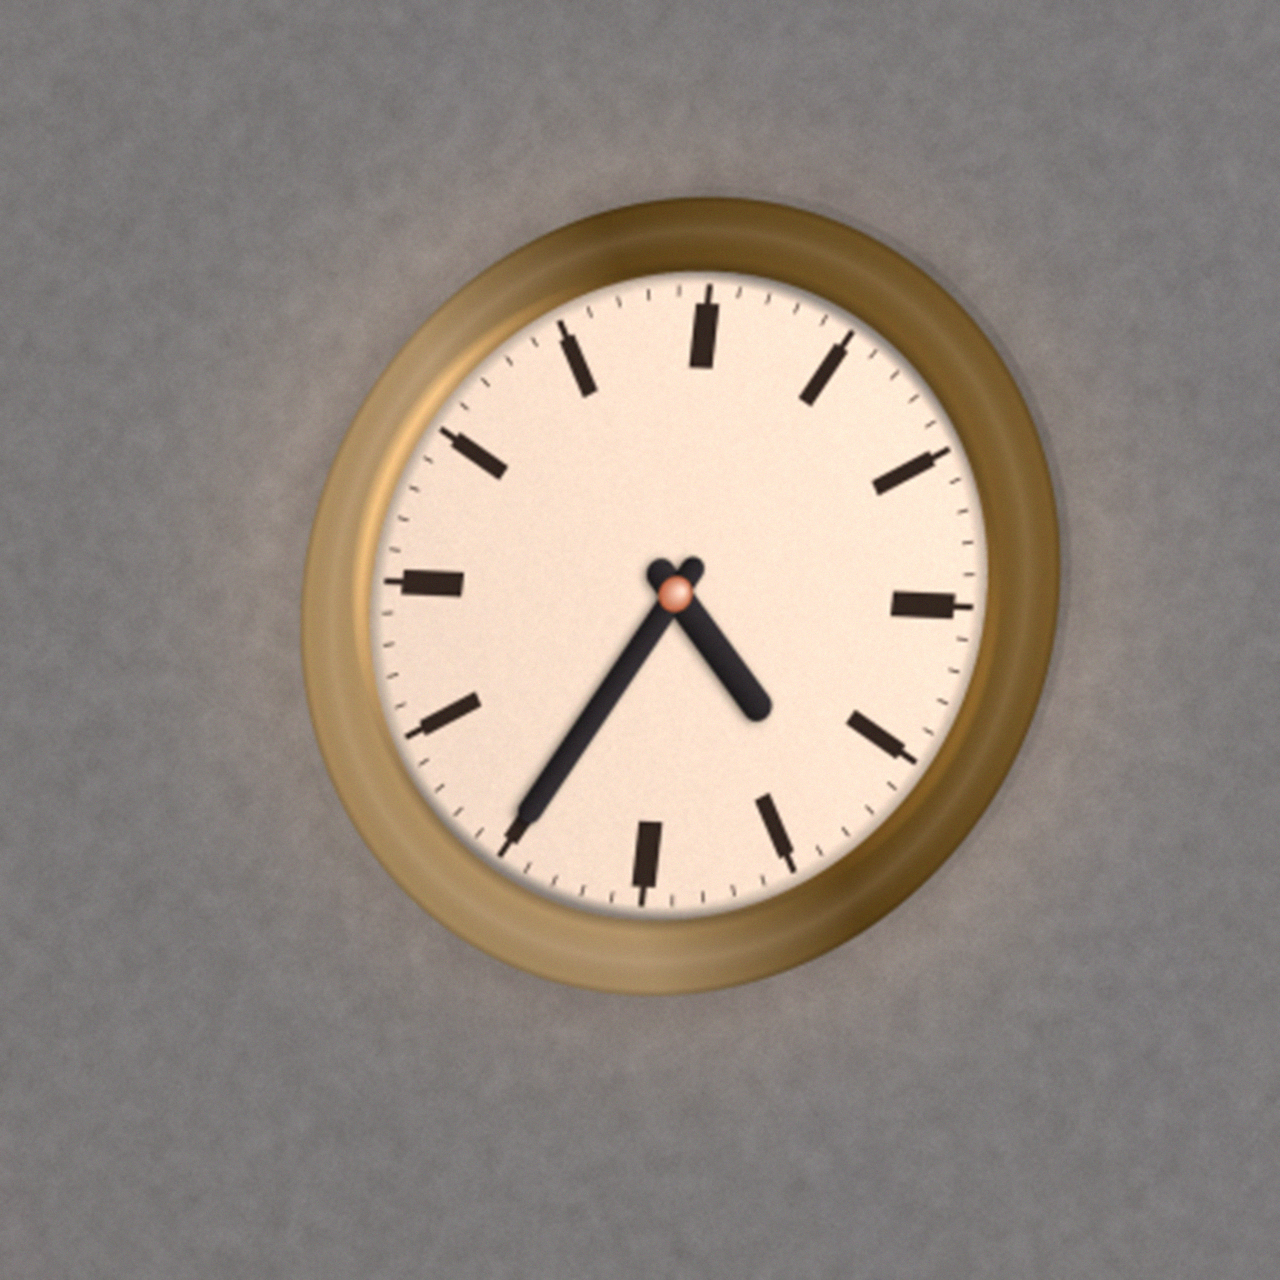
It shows 4h35
